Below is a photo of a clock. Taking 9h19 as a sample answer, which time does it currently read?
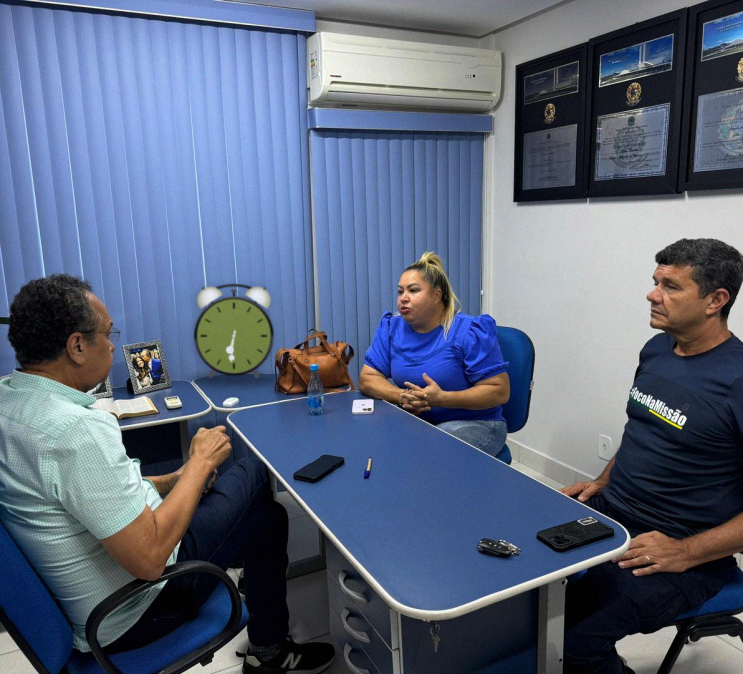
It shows 6h31
